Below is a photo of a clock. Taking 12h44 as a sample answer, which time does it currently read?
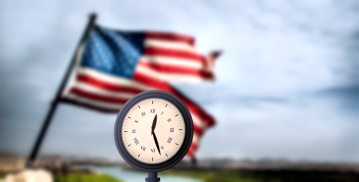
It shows 12h27
